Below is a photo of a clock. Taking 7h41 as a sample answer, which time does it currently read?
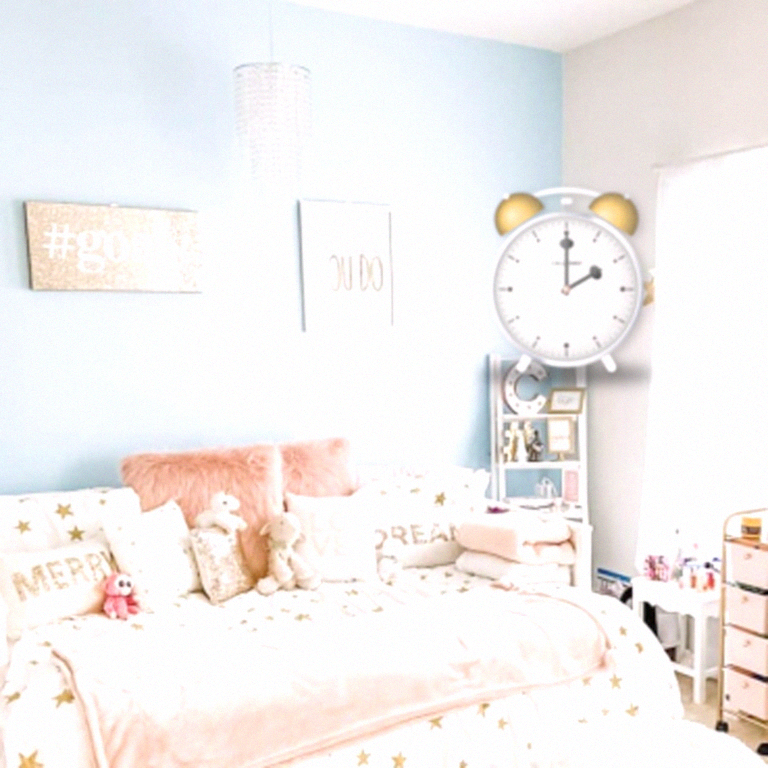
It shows 2h00
